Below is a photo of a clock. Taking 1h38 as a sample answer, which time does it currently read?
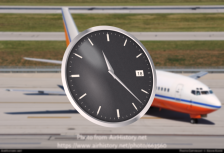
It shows 11h23
